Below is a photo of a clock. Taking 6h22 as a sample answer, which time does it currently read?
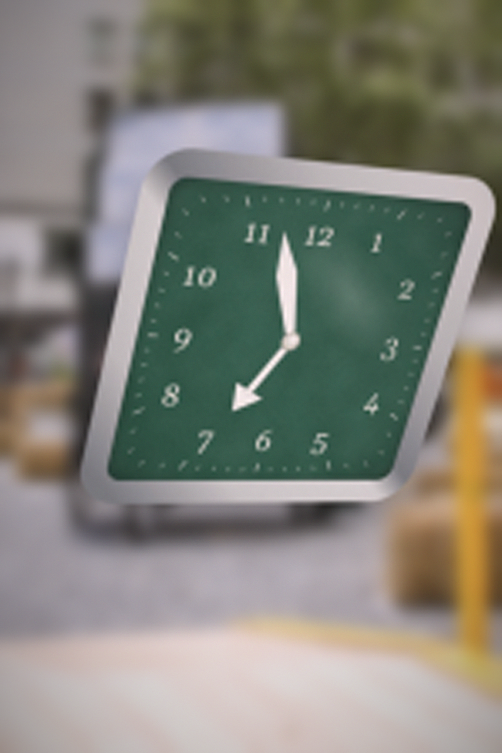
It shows 6h57
